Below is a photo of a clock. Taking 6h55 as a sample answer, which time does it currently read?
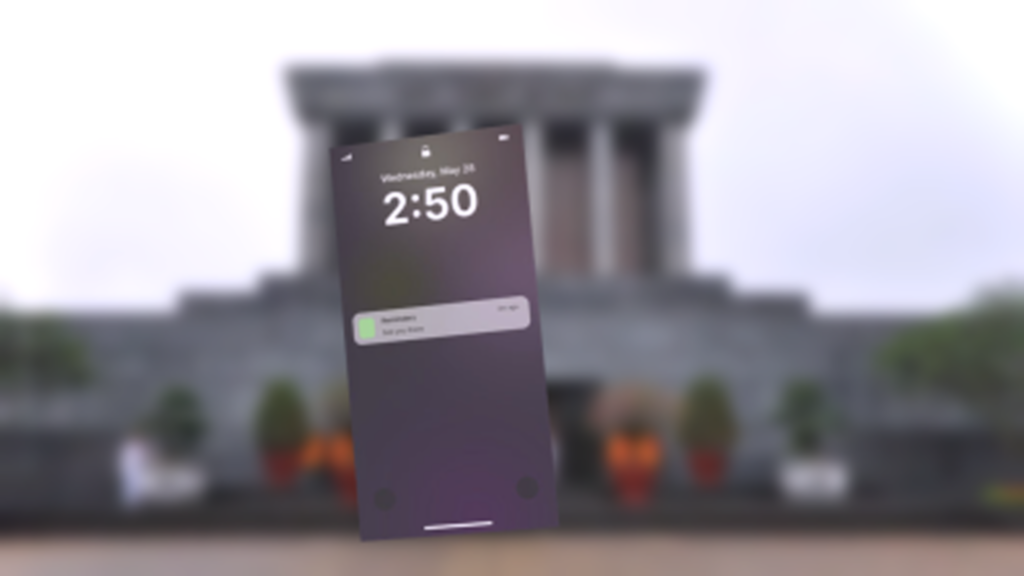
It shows 2h50
